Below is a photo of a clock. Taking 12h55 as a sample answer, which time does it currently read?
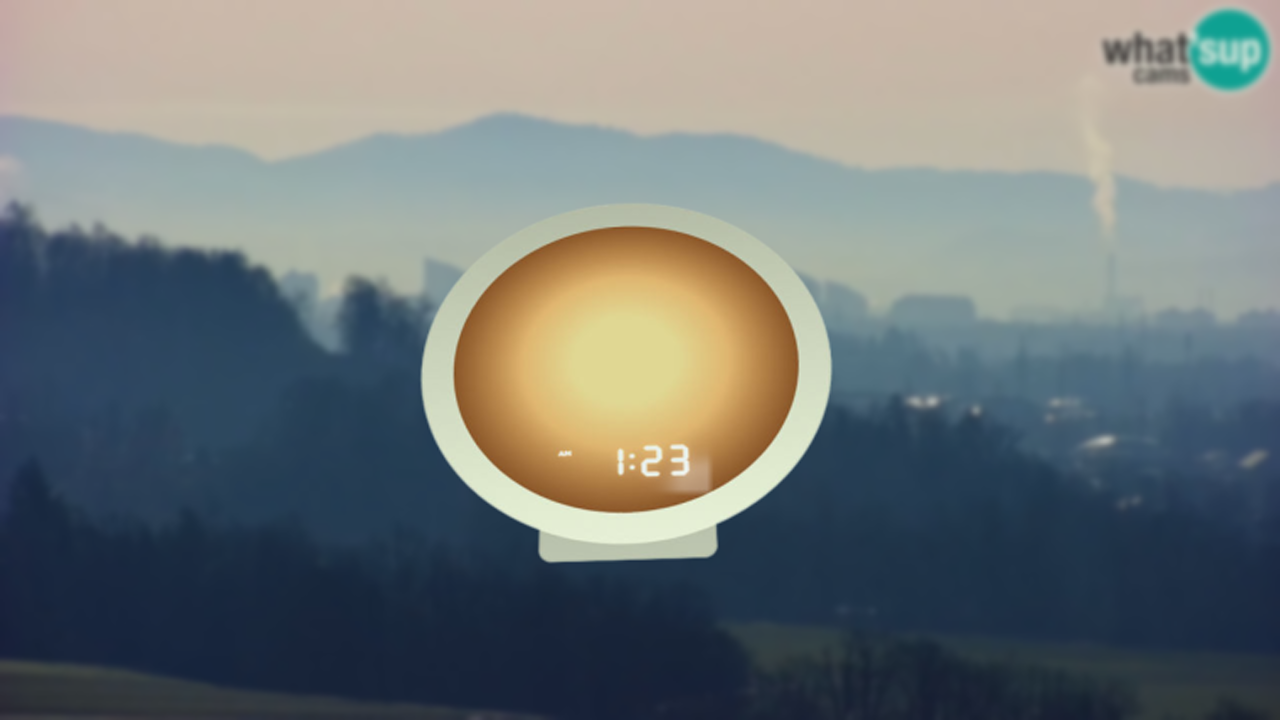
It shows 1h23
